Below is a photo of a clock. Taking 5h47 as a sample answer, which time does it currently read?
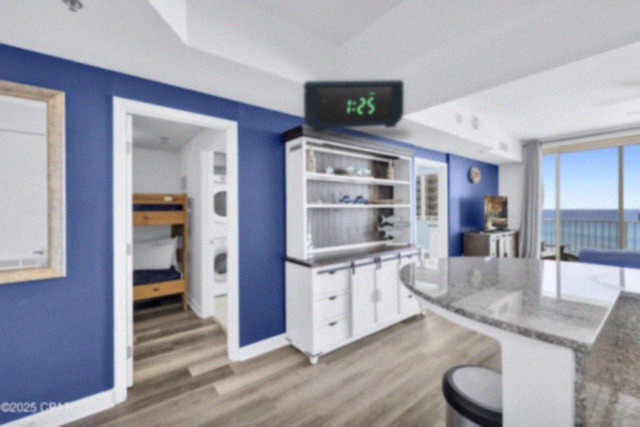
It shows 1h25
